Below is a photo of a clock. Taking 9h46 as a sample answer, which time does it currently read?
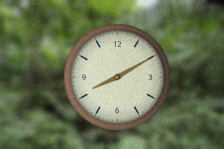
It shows 8h10
